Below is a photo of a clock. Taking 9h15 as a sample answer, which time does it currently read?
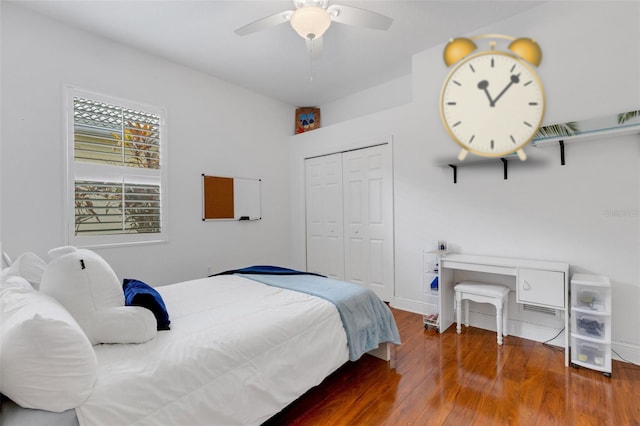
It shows 11h07
